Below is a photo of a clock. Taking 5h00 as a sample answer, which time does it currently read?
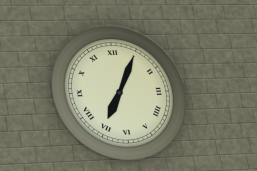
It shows 7h05
